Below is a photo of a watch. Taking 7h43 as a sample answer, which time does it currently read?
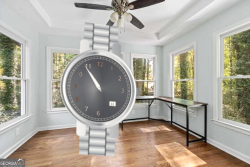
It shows 10h54
